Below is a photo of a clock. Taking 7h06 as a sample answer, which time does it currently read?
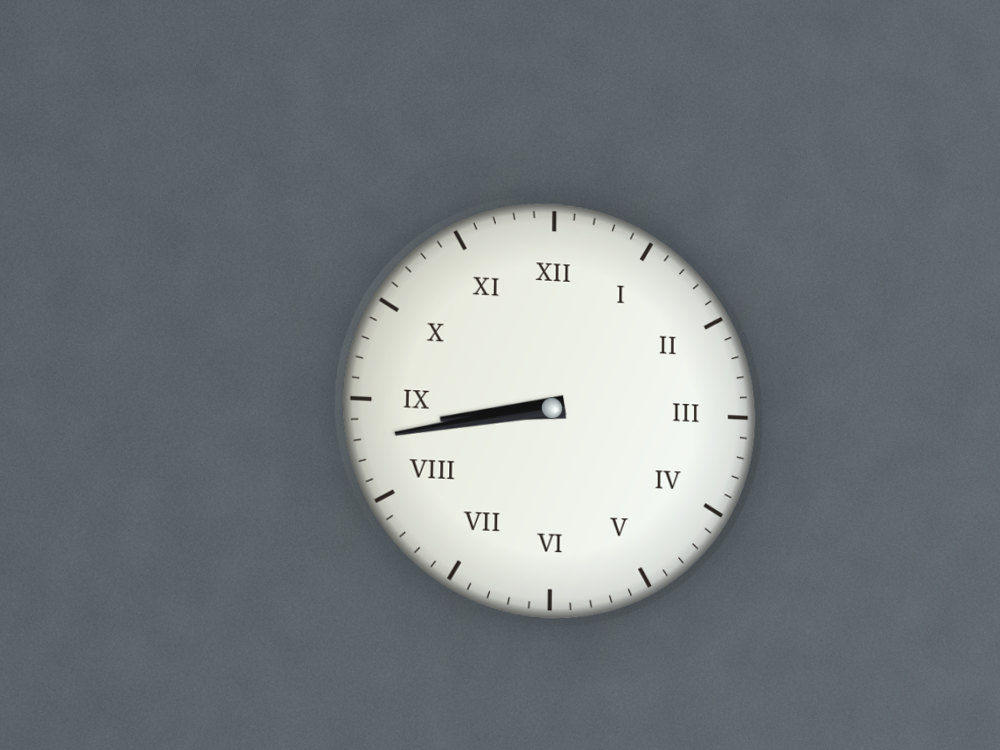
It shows 8h43
